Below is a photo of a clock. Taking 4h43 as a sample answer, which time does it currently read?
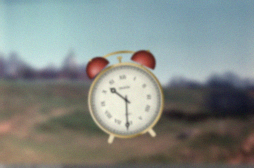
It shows 10h31
